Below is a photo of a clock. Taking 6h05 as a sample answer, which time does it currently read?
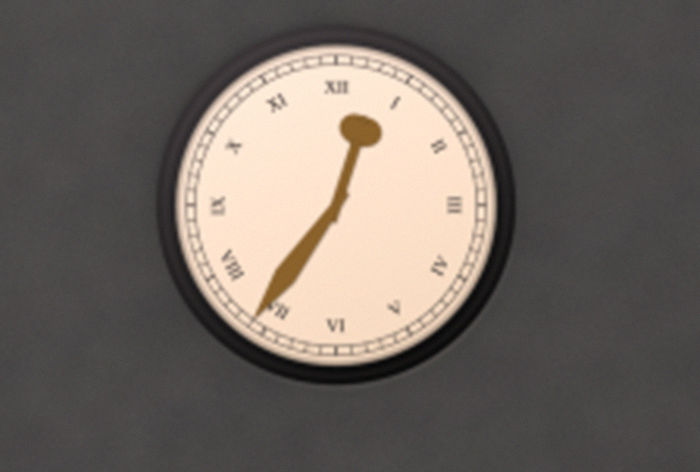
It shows 12h36
